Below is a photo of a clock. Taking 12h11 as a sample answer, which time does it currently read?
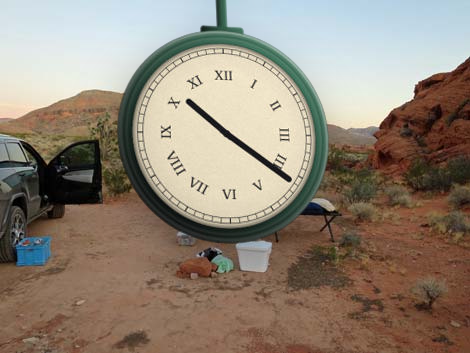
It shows 10h21
